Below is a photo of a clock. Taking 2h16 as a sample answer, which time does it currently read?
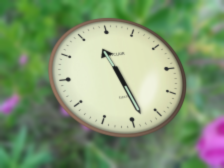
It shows 11h28
